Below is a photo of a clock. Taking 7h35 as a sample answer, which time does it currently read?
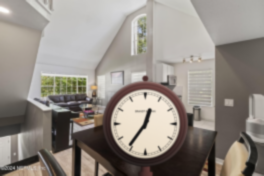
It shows 12h36
